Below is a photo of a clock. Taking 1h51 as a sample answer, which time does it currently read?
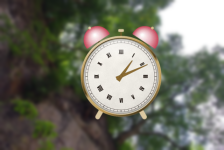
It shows 1h11
